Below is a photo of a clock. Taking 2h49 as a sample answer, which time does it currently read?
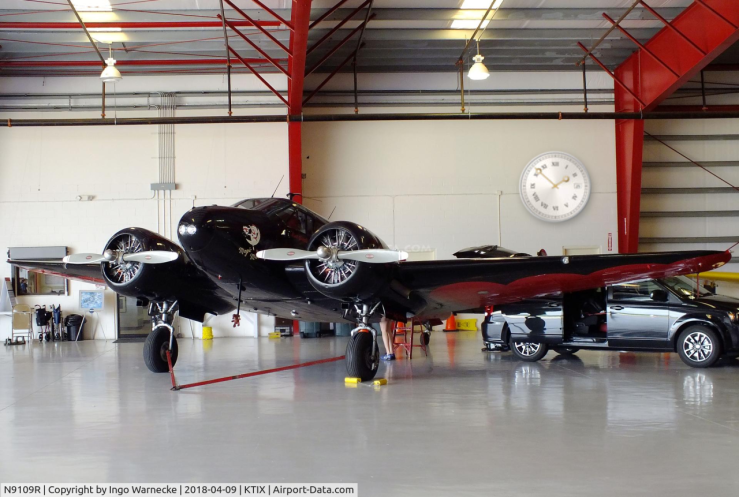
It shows 1h52
